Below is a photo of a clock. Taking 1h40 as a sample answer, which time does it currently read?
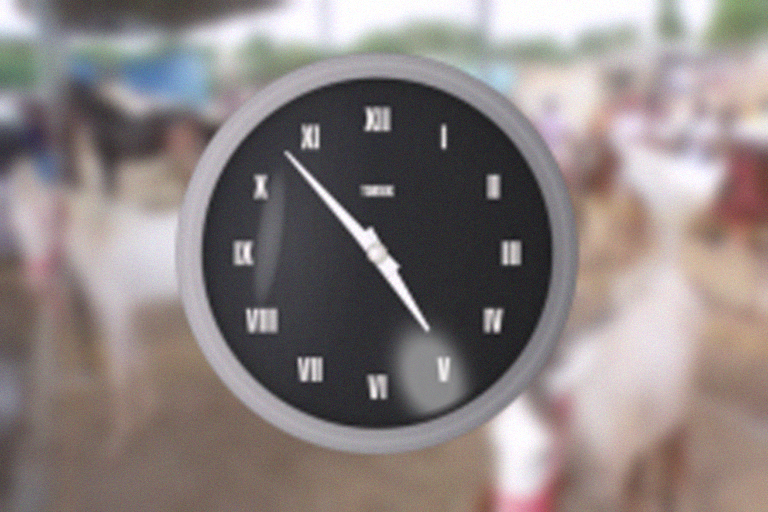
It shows 4h53
